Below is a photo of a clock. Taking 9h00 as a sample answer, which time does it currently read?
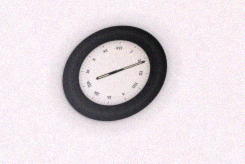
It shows 8h11
